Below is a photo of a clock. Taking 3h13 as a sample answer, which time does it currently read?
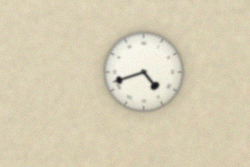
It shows 4h42
